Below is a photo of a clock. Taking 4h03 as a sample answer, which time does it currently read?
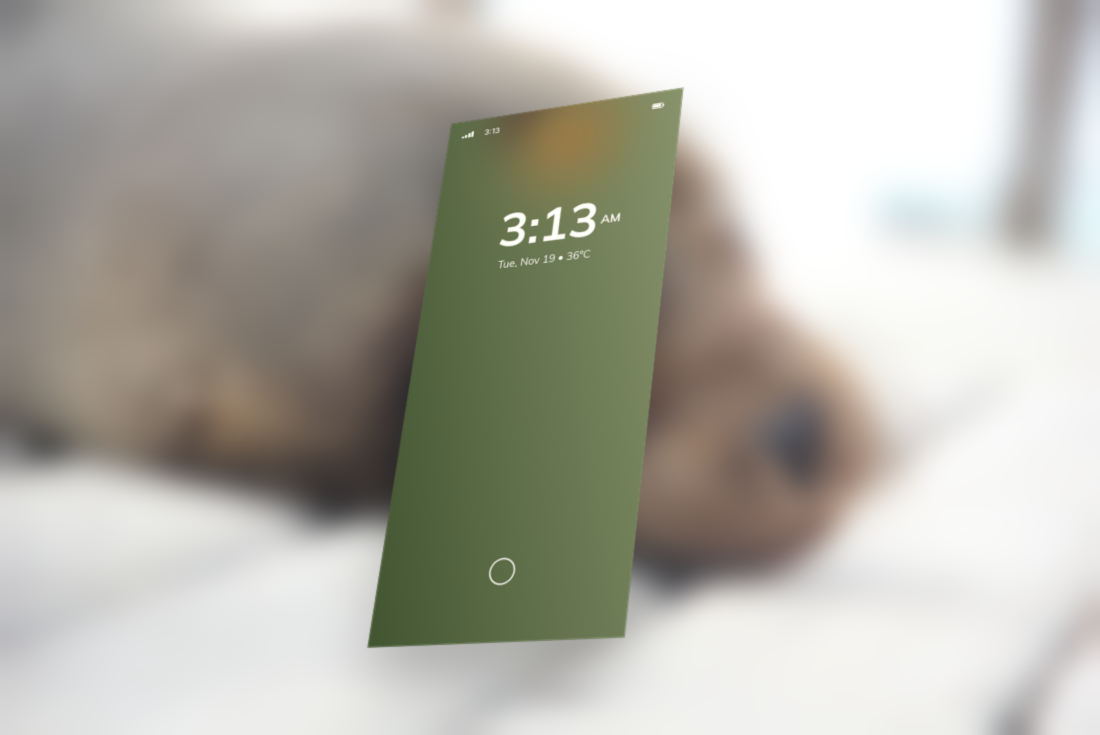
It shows 3h13
